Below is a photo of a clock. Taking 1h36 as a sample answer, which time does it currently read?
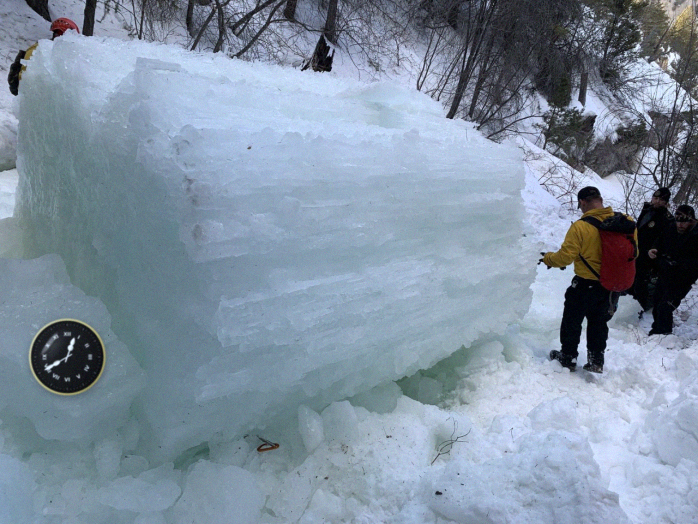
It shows 12h40
